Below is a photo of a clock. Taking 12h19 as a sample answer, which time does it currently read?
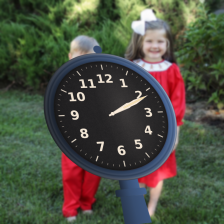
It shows 2h11
